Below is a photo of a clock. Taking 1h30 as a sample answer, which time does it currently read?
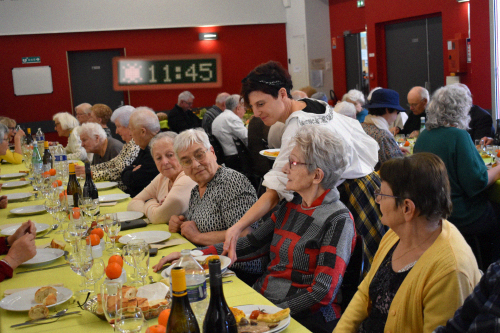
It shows 11h45
